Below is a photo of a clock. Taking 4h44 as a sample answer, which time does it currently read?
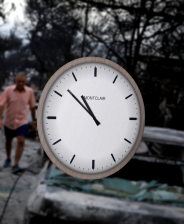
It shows 10h52
